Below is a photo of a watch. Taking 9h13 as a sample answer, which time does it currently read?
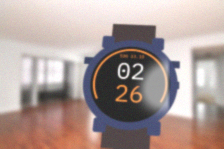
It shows 2h26
